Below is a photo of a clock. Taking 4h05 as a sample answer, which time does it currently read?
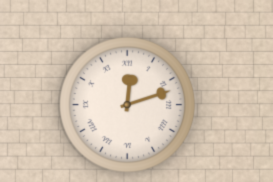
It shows 12h12
